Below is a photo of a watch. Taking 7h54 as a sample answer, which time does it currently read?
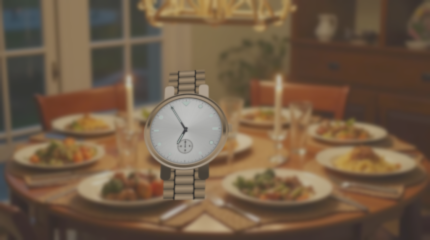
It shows 6h55
